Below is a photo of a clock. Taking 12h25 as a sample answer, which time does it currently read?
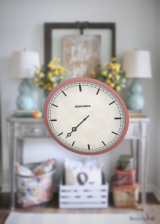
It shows 7h38
